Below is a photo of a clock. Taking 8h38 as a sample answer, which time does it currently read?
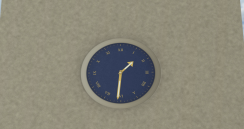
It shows 1h31
